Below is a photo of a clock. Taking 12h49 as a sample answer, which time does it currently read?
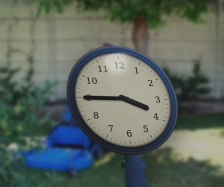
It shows 3h45
